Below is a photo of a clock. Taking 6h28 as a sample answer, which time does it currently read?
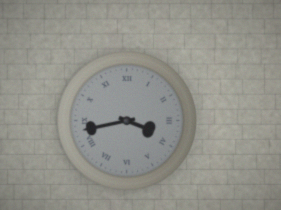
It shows 3h43
